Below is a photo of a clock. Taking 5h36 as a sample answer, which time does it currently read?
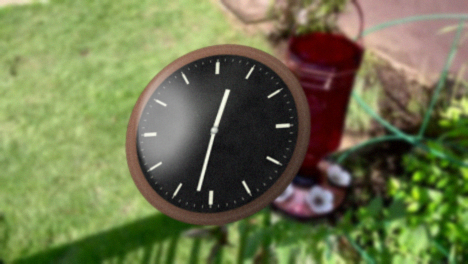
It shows 12h32
